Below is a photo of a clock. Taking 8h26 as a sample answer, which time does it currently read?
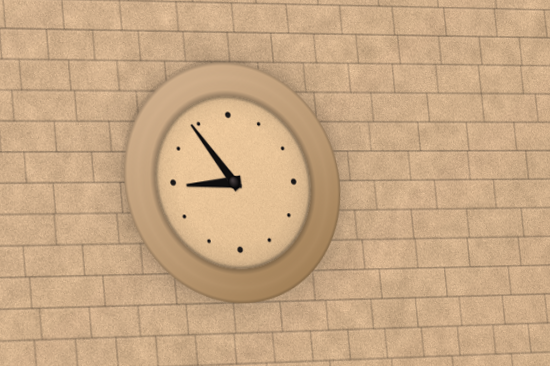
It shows 8h54
